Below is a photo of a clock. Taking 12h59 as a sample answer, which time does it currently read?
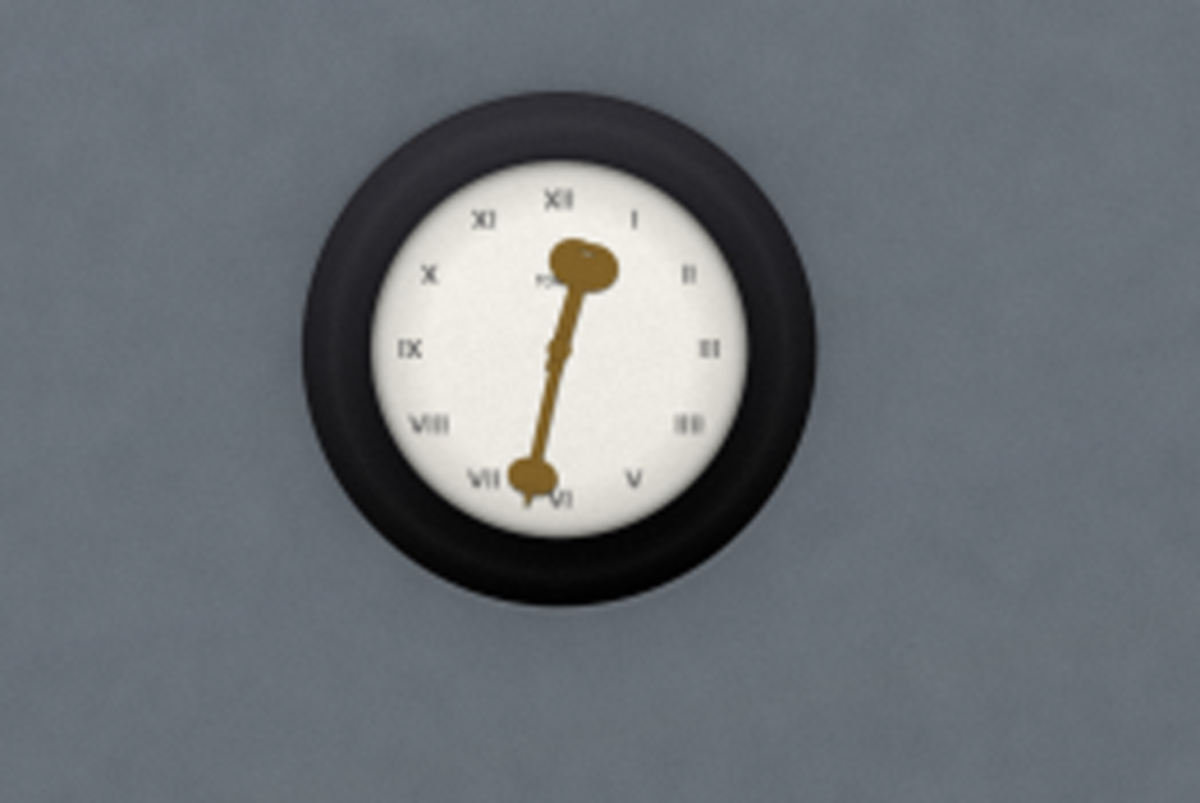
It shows 12h32
